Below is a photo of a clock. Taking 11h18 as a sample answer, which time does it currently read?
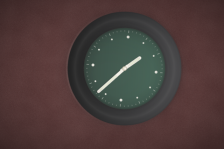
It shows 1h37
